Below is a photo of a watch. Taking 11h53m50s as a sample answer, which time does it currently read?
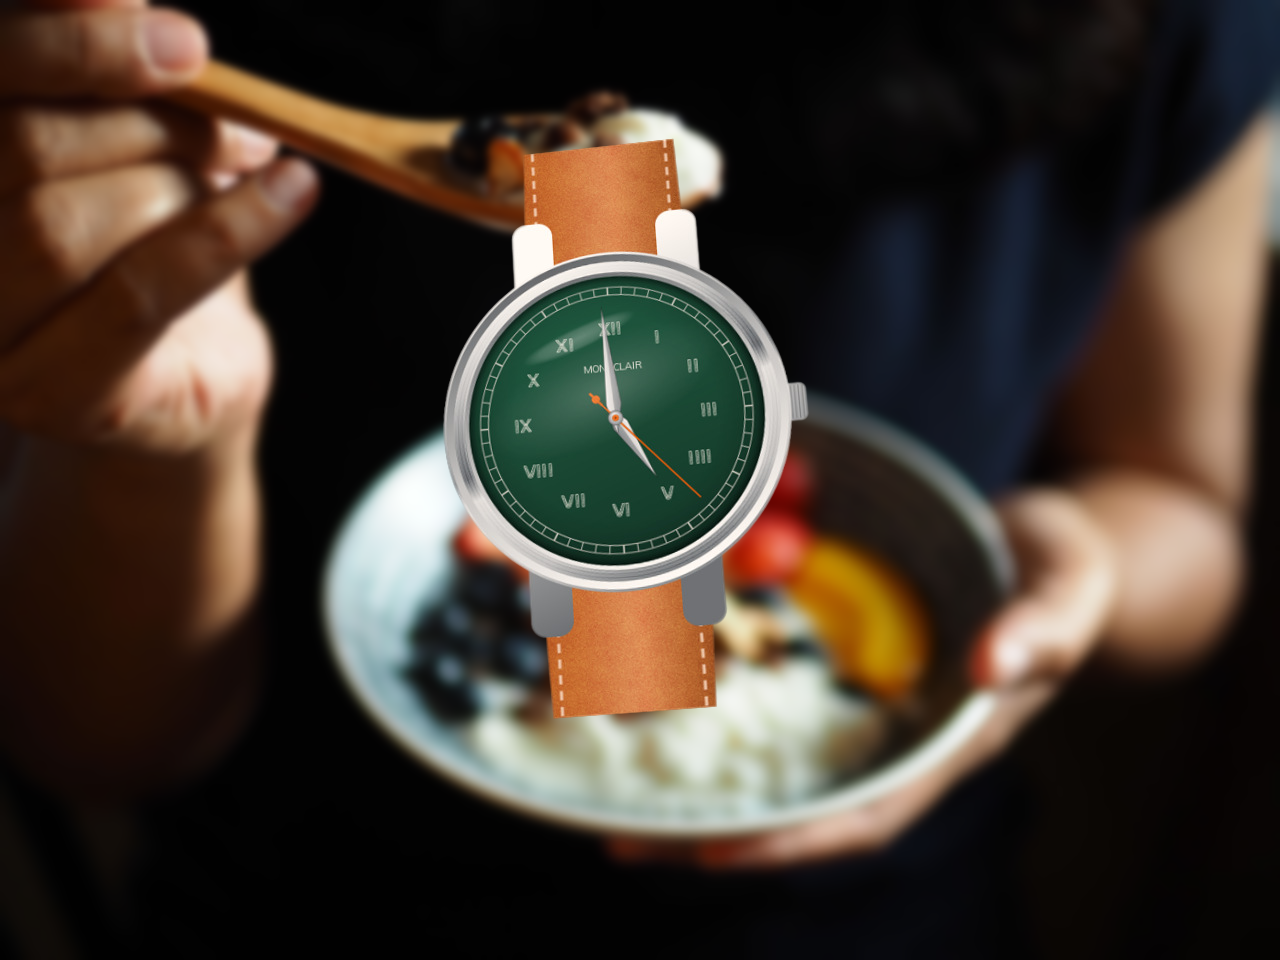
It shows 4h59m23s
